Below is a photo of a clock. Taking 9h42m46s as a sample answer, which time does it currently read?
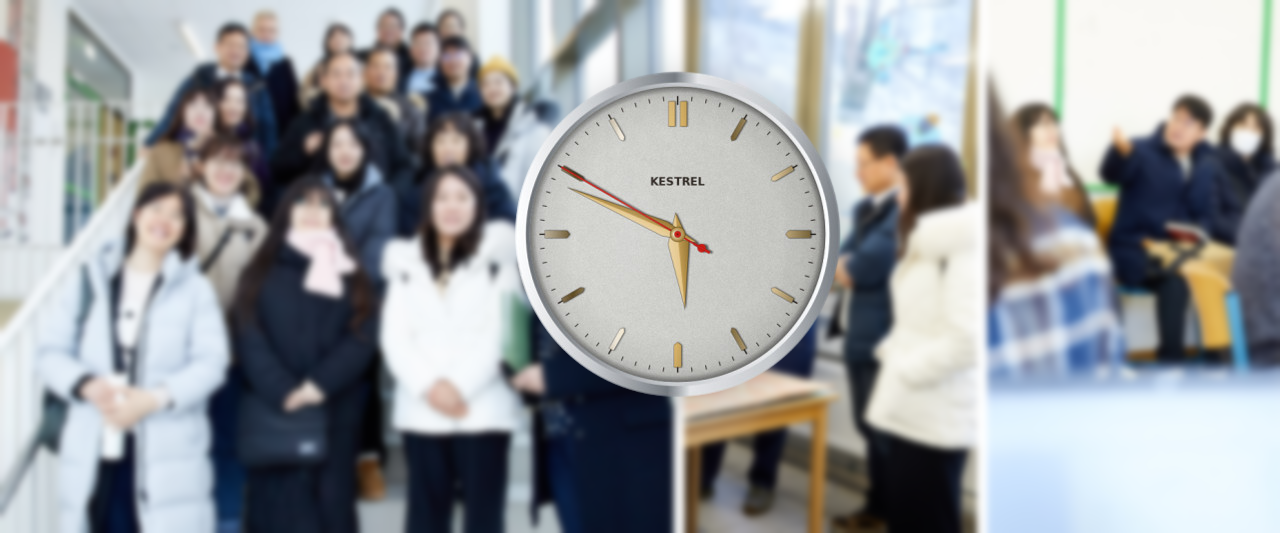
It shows 5h48m50s
